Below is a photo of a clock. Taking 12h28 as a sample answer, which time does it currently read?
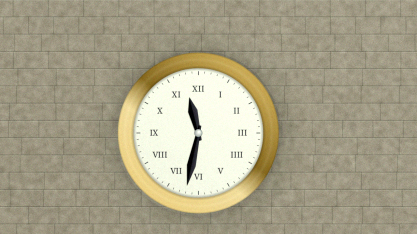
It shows 11h32
